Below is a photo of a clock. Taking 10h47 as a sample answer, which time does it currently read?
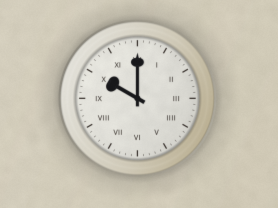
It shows 10h00
